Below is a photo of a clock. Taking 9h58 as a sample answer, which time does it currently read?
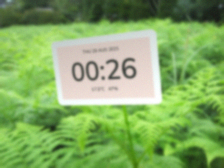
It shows 0h26
